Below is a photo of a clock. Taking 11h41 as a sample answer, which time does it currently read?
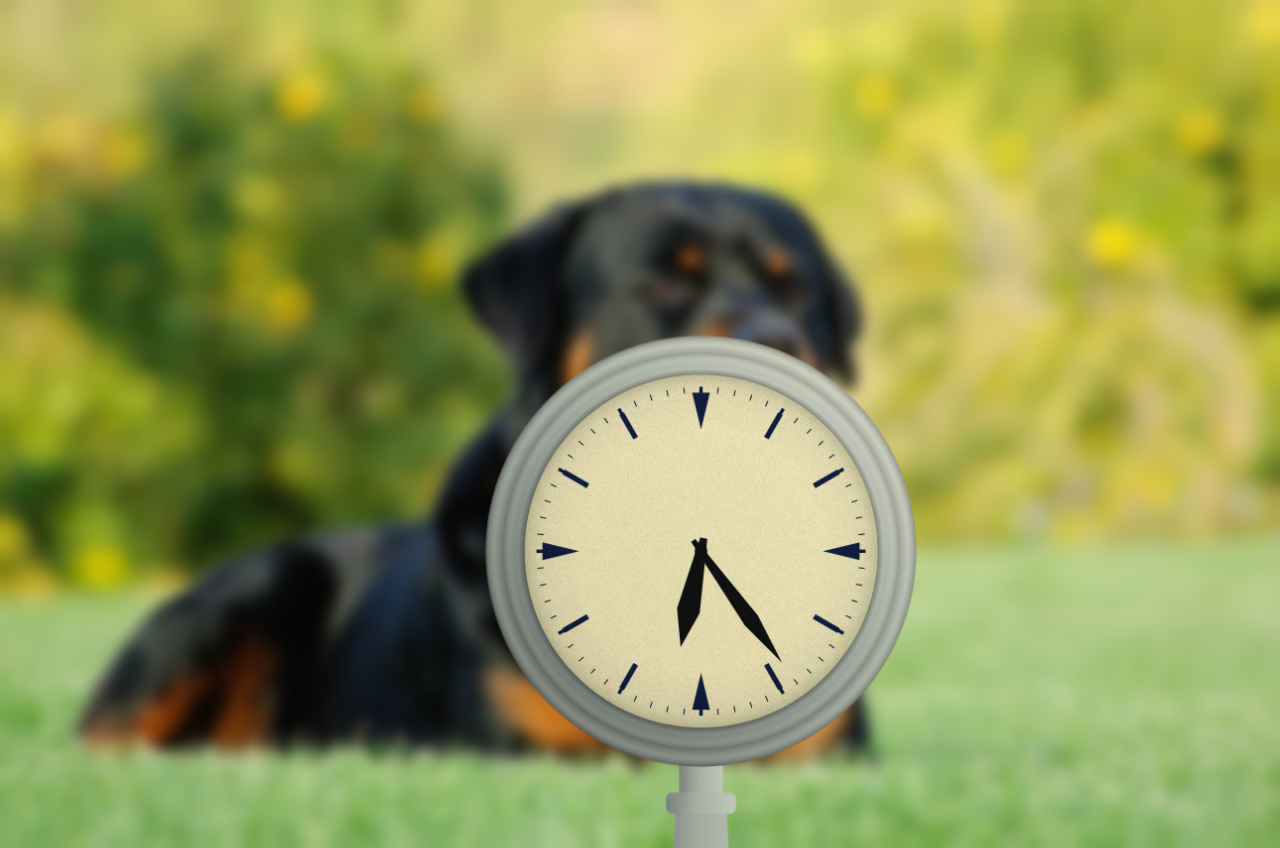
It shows 6h24
